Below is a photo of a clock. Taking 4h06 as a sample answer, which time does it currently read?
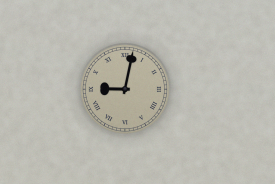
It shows 9h02
